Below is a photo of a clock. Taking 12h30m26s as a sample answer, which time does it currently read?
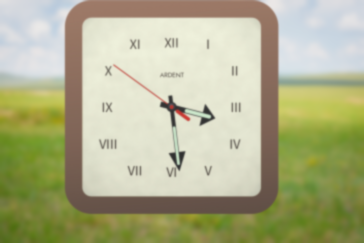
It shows 3h28m51s
